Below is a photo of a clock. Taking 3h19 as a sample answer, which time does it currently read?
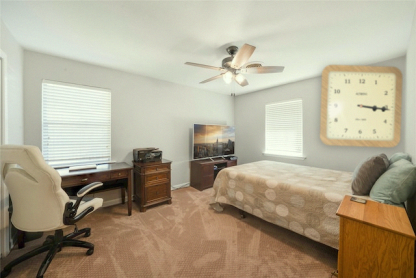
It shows 3h16
